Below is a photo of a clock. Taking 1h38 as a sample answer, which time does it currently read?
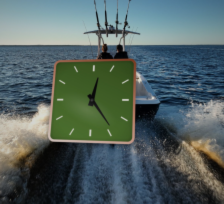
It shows 12h24
